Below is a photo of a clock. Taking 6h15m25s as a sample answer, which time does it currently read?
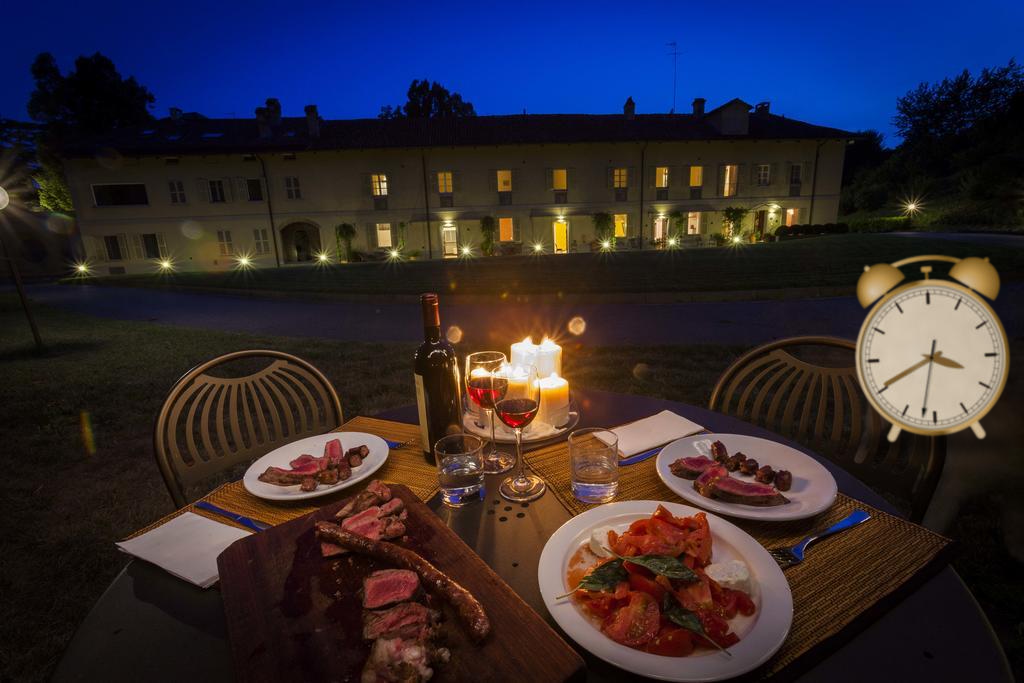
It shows 3h40m32s
